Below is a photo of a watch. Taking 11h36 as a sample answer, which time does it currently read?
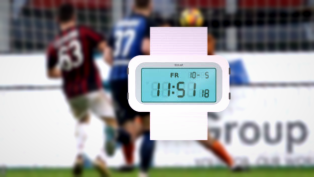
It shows 11h51
